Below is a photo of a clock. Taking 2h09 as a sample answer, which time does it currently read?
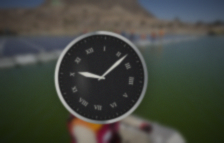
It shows 10h12
